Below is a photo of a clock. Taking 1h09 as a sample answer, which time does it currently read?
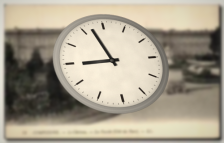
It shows 8h57
